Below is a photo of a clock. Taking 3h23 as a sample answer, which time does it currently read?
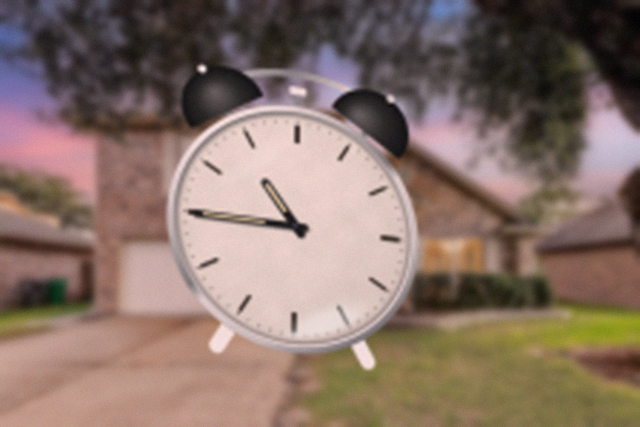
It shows 10h45
